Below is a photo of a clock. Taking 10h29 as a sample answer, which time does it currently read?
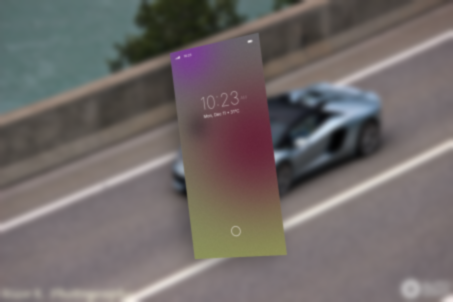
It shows 10h23
